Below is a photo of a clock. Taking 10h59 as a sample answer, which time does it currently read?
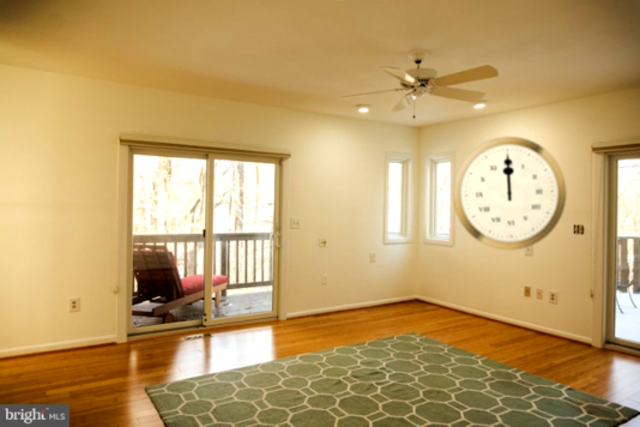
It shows 12h00
